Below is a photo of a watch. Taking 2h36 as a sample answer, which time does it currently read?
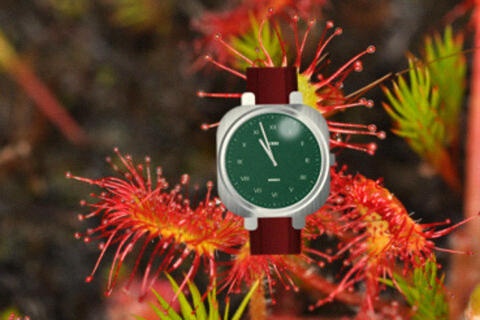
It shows 10h57
